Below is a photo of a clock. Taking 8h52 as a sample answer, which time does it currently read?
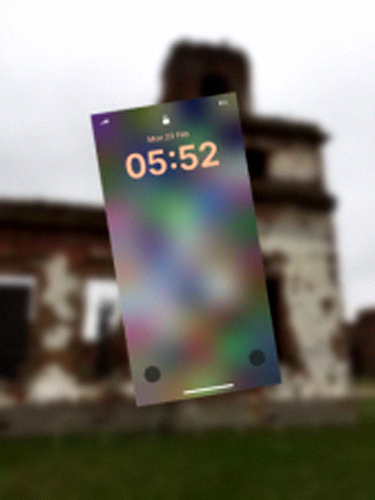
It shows 5h52
